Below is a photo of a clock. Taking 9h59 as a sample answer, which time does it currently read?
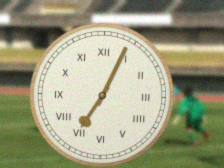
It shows 7h04
